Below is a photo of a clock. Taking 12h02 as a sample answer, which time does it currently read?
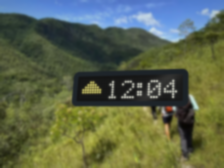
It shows 12h04
